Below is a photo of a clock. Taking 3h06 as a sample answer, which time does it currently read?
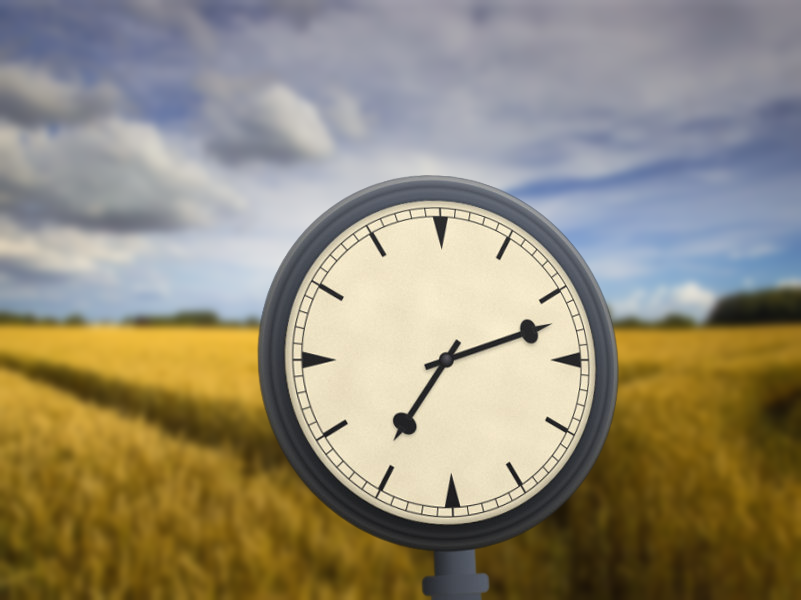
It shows 7h12
